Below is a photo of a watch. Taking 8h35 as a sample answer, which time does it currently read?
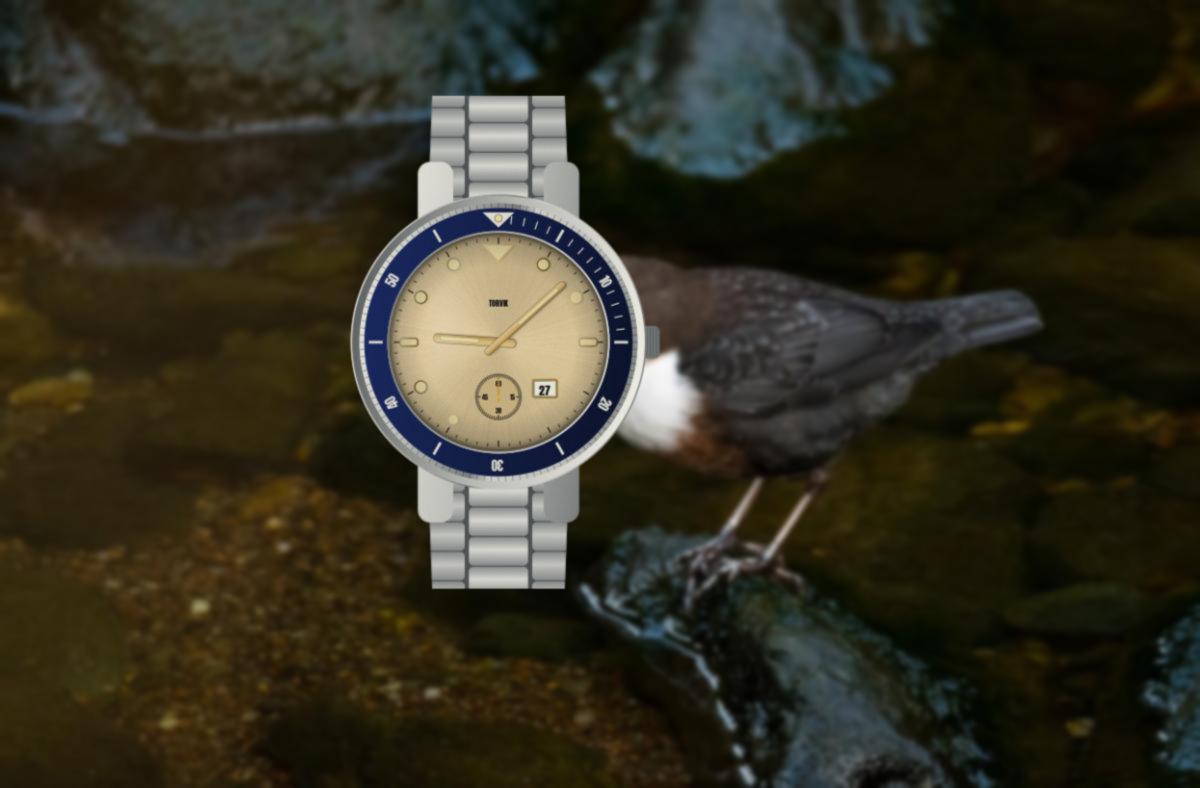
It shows 9h08
